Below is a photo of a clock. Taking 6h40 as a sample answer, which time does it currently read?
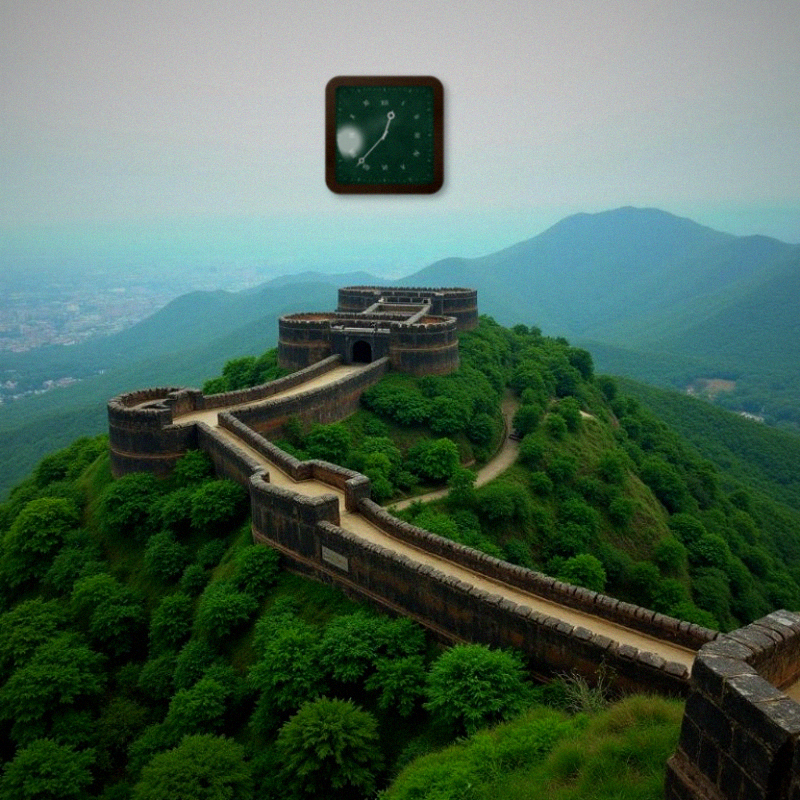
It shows 12h37
